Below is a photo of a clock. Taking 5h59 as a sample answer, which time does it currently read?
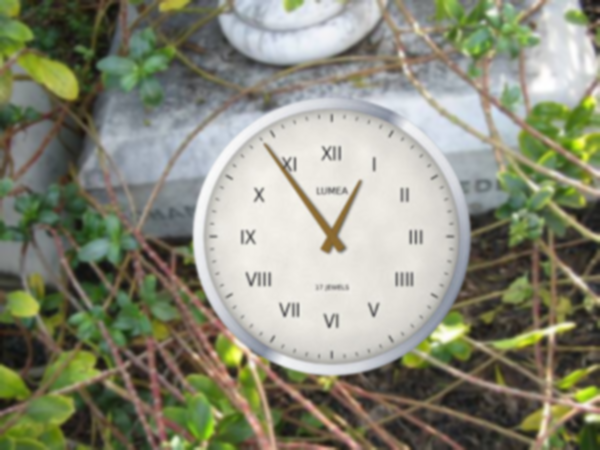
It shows 12h54
